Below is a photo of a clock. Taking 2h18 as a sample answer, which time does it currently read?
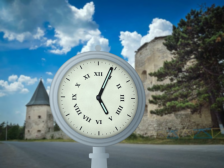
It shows 5h04
